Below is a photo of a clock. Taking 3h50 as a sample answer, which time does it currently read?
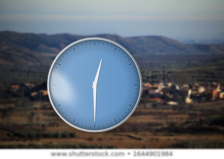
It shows 12h30
